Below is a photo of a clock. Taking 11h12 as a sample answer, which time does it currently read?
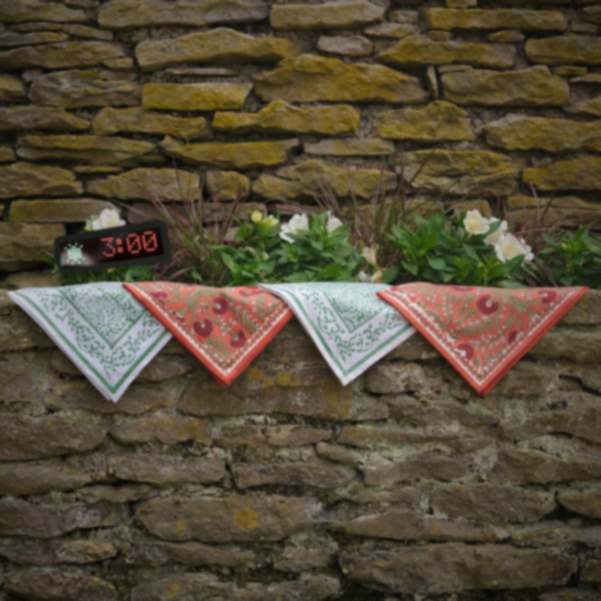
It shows 3h00
